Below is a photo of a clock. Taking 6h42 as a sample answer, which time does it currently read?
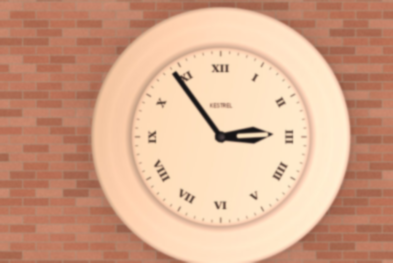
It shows 2h54
